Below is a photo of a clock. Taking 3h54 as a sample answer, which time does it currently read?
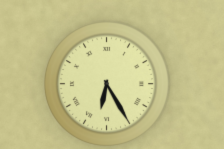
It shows 6h25
